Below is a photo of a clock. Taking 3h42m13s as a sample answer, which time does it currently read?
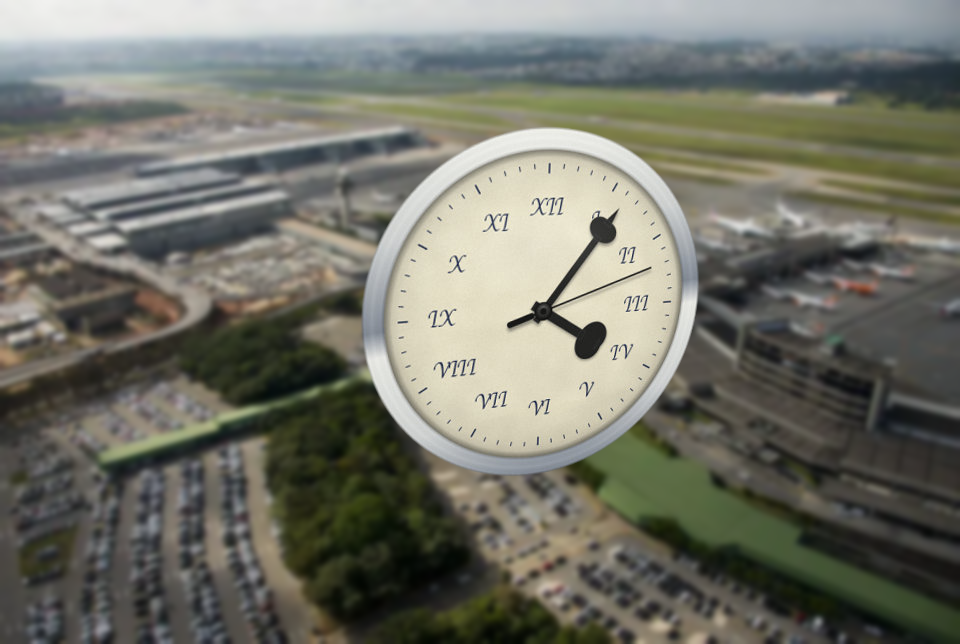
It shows 4h06m12s
